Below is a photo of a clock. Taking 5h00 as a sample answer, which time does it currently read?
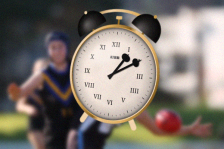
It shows 1h10
